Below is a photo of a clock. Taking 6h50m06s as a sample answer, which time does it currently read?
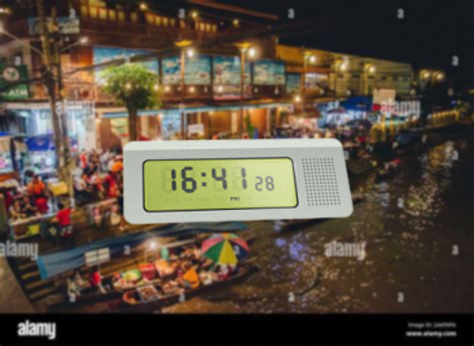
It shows 16h41m28s
